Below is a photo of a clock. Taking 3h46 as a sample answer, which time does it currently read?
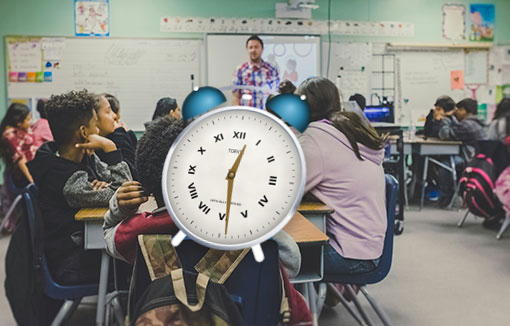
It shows 12h29
